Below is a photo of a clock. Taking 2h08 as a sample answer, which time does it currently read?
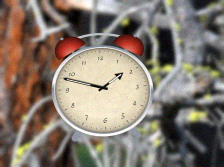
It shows 1h48
